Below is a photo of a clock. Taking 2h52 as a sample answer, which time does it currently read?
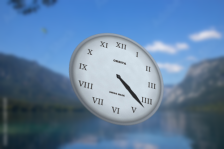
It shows 4h22
